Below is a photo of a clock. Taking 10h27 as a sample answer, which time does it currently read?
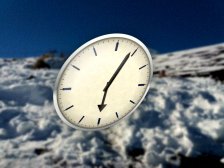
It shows 6h04
